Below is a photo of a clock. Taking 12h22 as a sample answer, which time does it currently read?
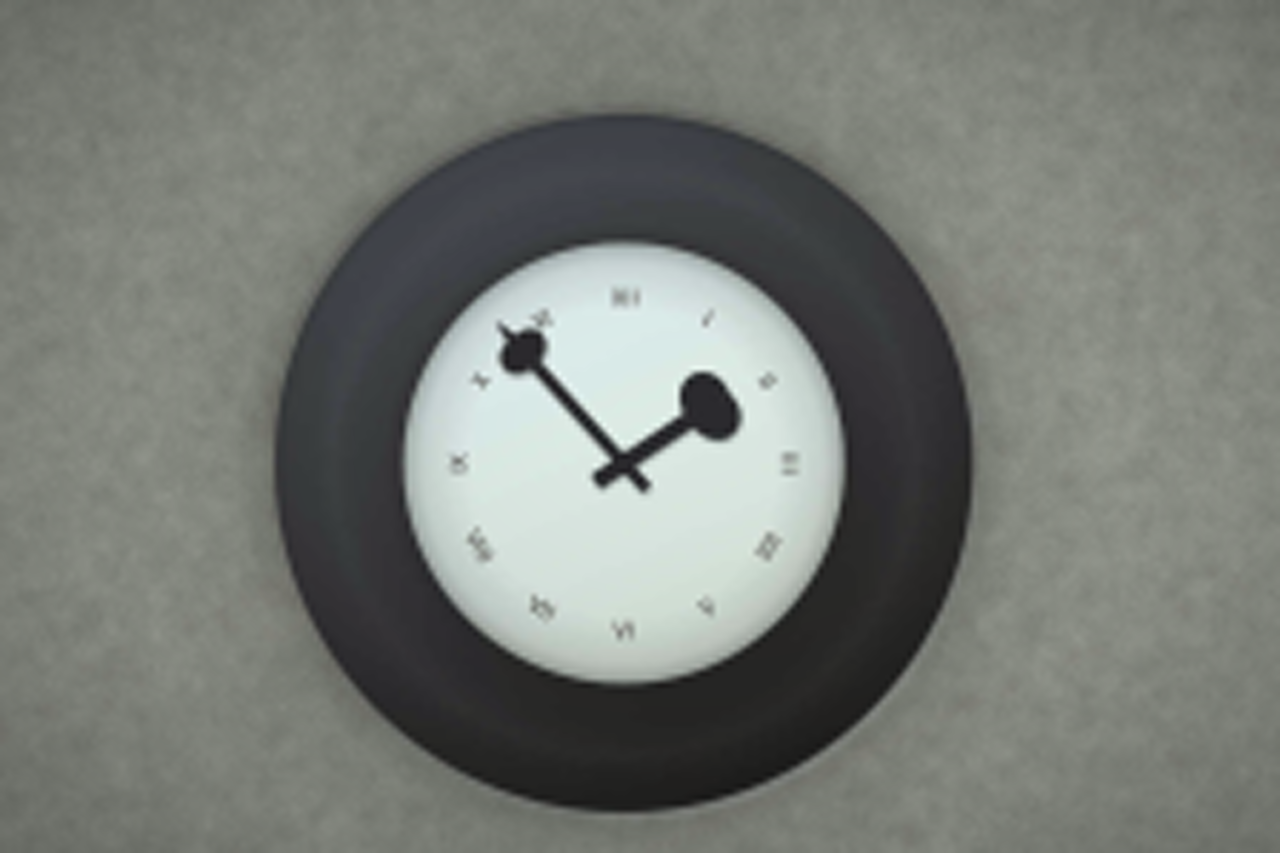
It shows 1h53
